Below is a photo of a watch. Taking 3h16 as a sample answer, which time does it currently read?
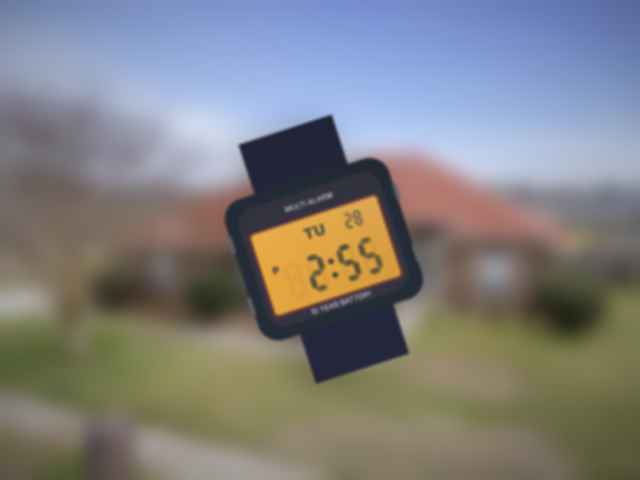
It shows 2h55
